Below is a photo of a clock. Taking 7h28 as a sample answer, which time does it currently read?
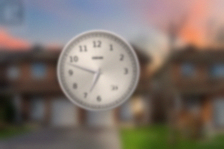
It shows 6h48
